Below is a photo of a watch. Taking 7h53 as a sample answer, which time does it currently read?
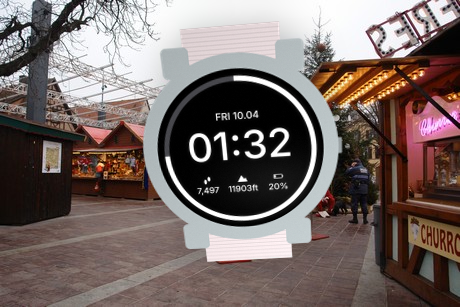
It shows 1h32
